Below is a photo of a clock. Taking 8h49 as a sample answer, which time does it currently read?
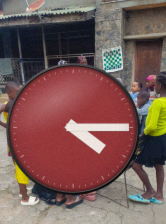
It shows 4h15
